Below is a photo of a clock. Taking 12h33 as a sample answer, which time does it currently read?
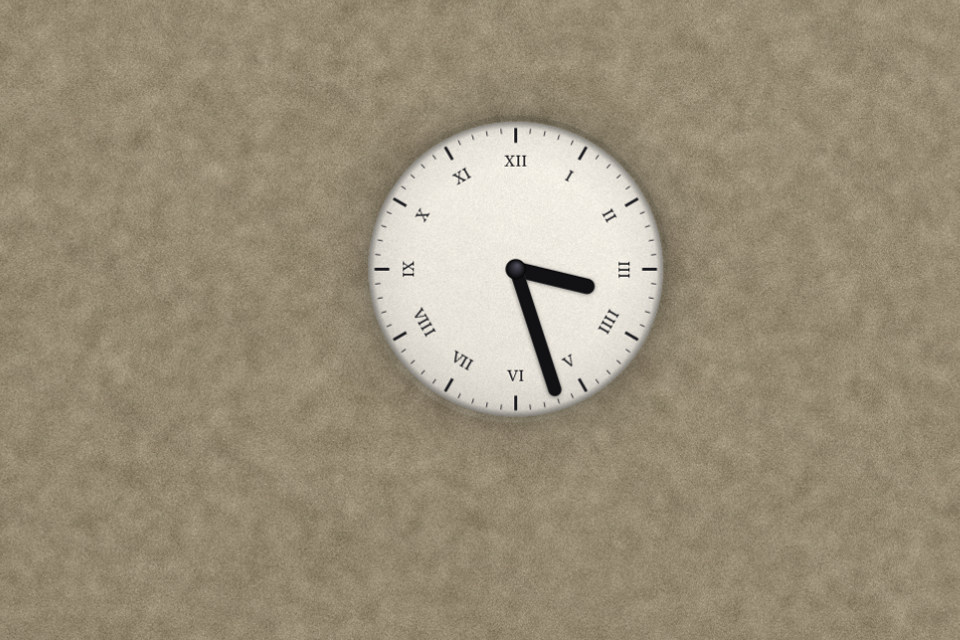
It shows 3h27
